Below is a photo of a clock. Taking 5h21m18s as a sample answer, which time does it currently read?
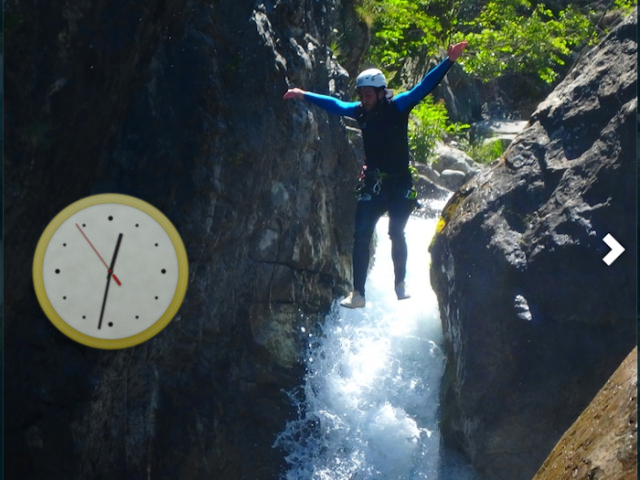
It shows 12h31m54s
